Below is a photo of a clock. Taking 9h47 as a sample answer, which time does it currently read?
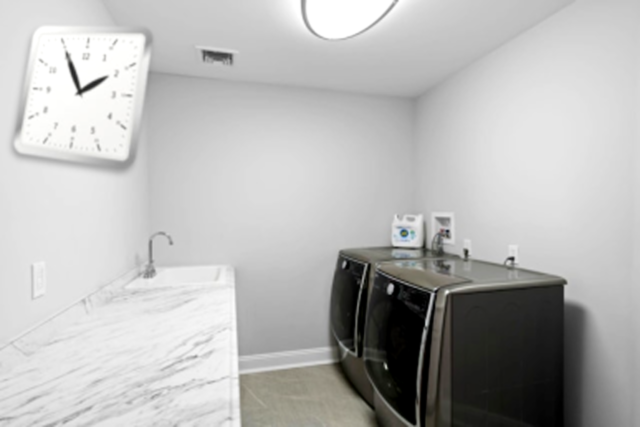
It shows 1h55
